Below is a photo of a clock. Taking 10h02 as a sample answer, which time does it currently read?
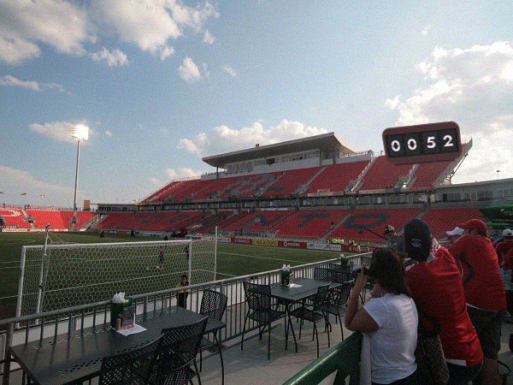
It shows 0h52
